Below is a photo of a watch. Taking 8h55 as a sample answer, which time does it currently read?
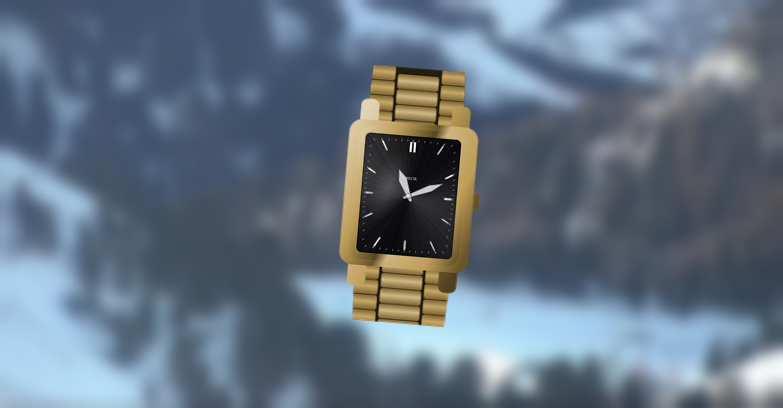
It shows 11h11
